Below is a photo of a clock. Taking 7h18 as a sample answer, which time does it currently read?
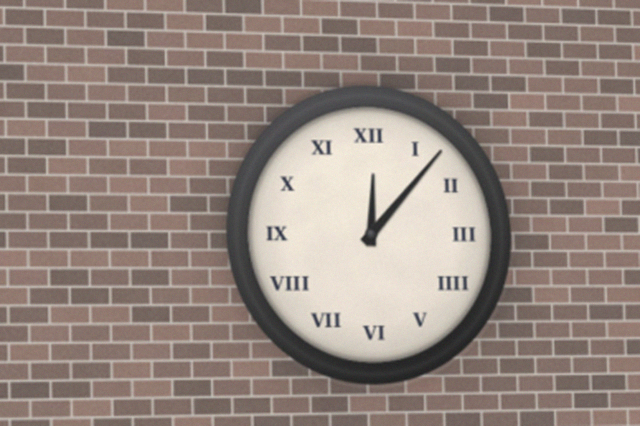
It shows 12h07
